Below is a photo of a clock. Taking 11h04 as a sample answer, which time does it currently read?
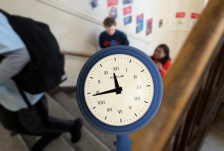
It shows 11h44
